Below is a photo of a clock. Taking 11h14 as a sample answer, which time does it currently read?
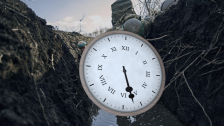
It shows 5h27
